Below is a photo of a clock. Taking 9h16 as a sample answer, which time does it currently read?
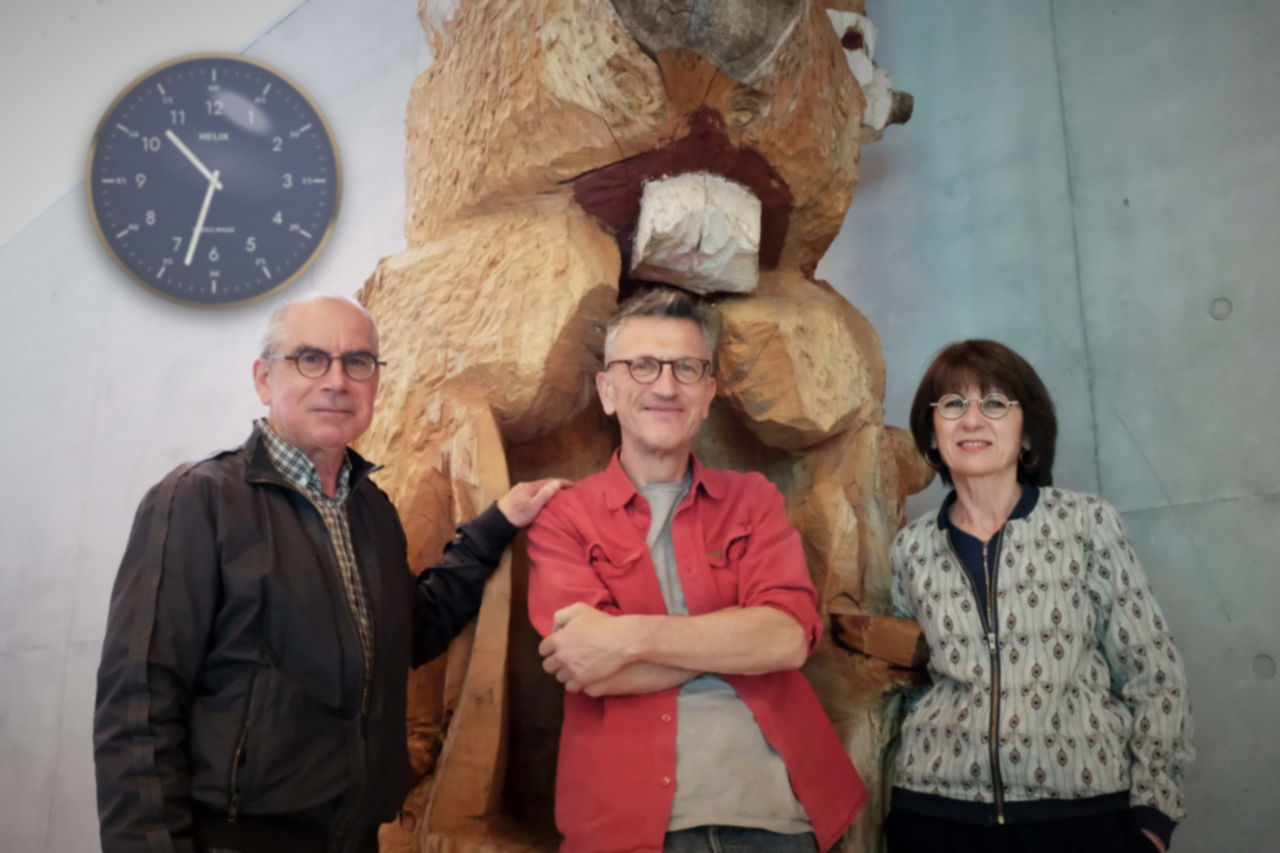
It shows 10h33
